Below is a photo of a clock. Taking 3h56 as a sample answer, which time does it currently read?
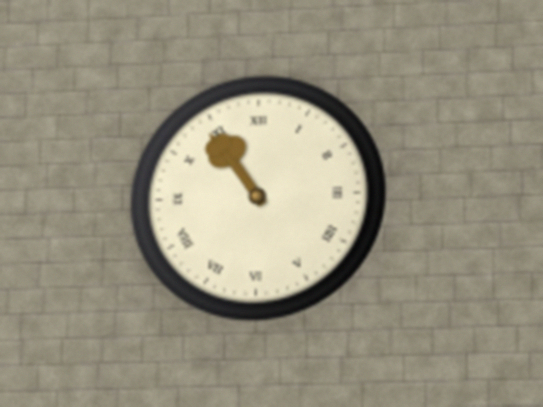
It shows 10h54
